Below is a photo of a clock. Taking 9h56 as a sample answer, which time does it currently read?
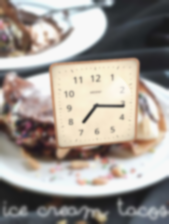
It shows 7h16
